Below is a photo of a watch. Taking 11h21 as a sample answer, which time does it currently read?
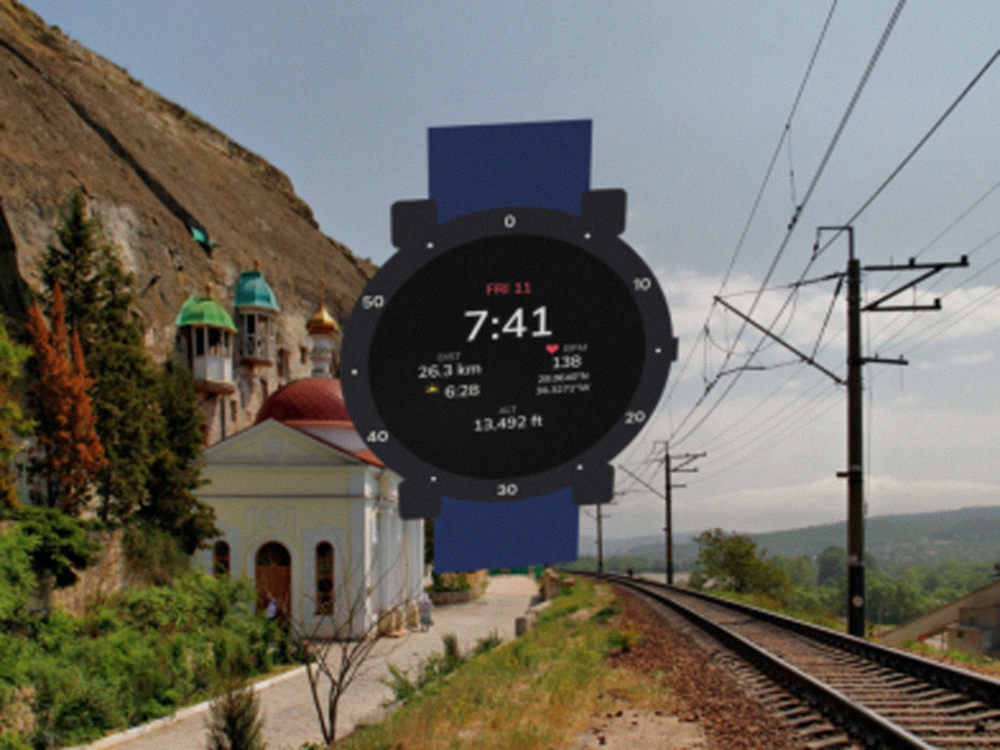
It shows 7h41
